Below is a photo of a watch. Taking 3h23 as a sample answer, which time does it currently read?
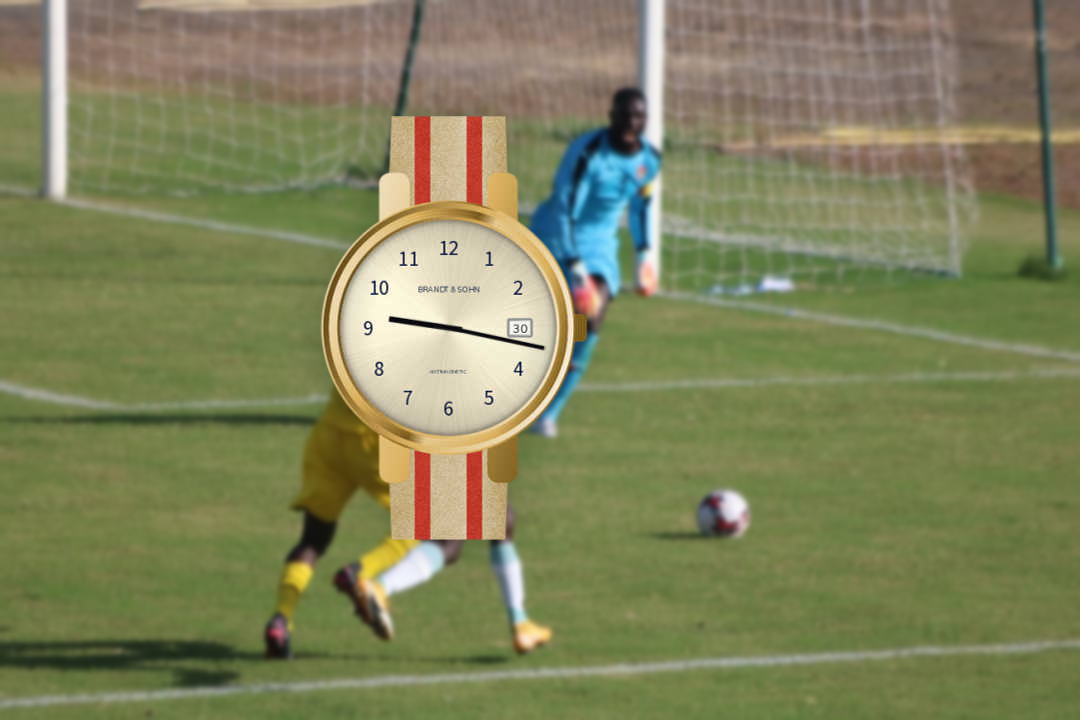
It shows 9h17
